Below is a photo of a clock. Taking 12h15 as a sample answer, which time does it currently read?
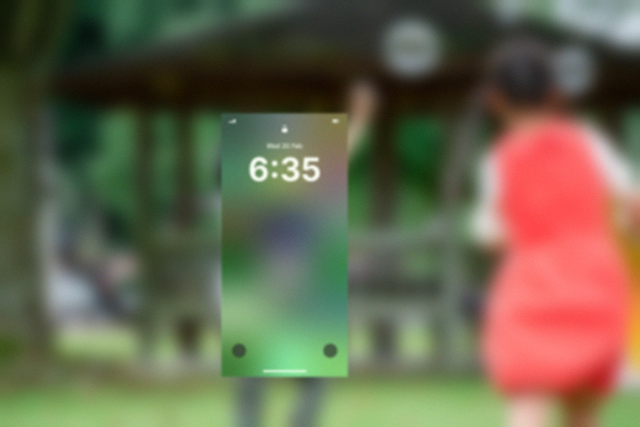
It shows 6h35
